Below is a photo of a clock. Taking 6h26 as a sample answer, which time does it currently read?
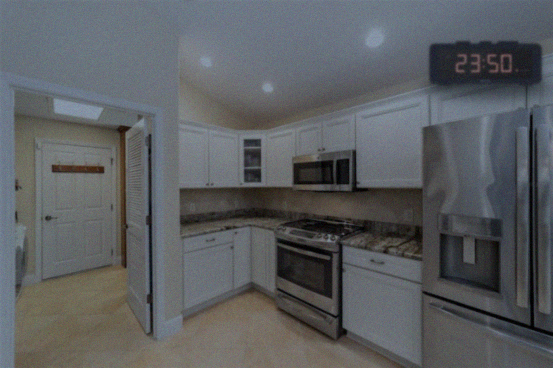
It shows 23h50
